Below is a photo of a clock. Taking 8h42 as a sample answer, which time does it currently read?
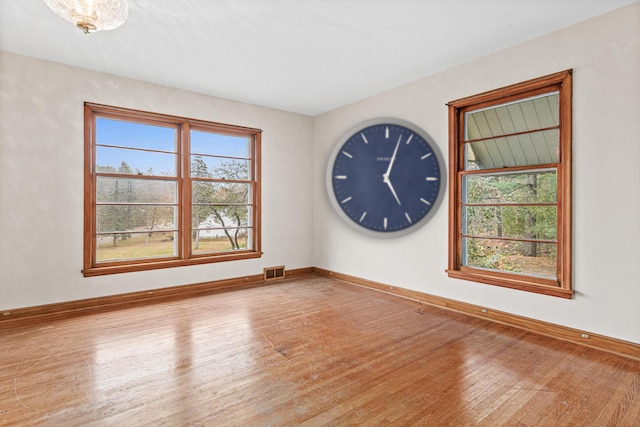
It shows 5h03
